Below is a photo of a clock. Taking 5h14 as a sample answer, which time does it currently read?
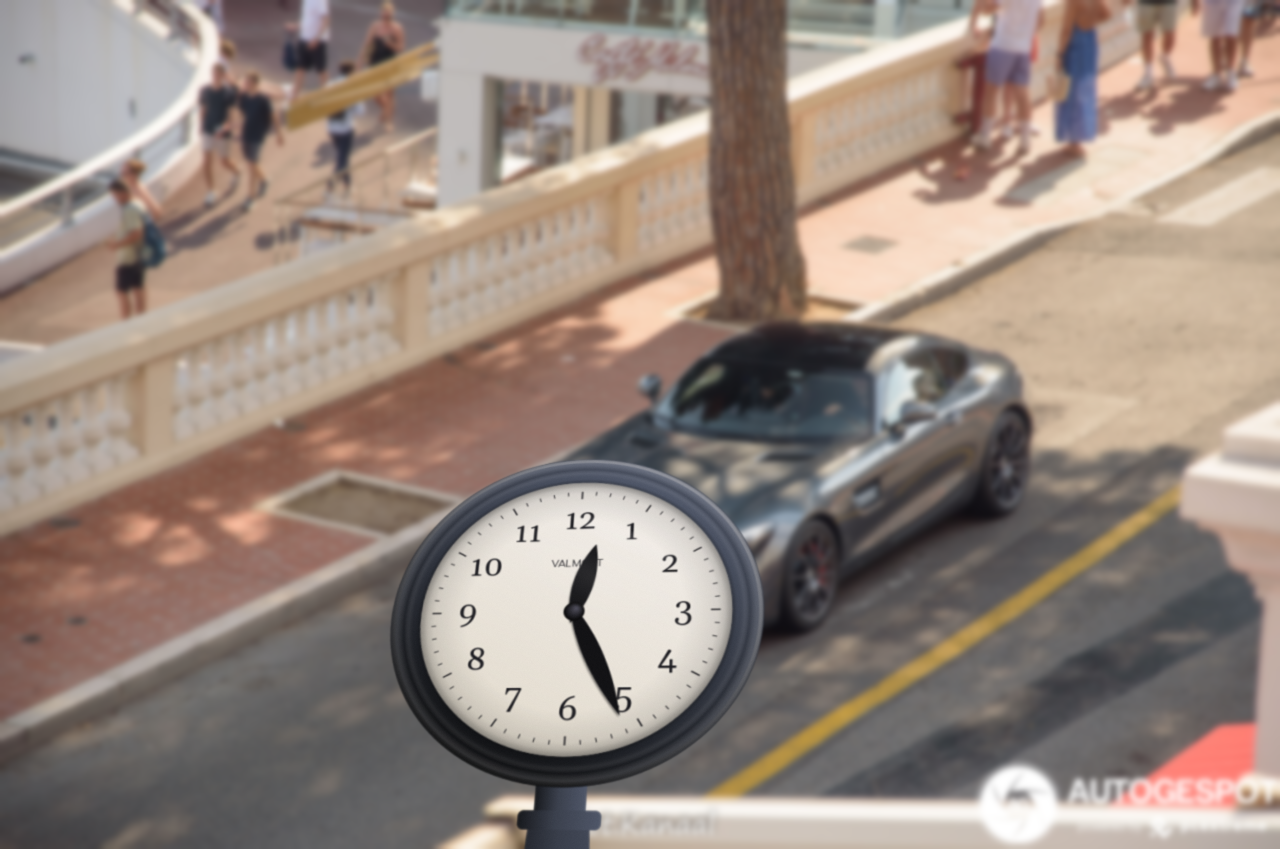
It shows 12h26
